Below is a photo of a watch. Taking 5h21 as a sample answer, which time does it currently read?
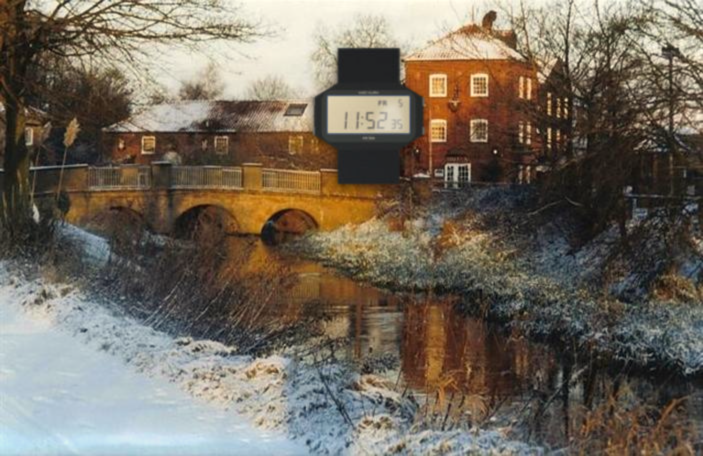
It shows 11h52
